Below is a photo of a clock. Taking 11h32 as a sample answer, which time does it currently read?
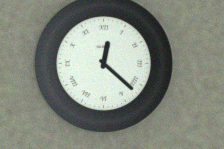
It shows 12h22
